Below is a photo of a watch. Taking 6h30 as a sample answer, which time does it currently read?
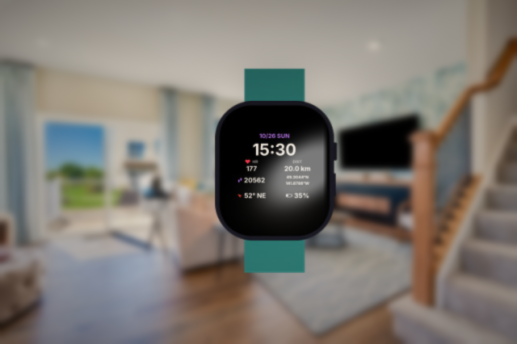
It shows 15h30
